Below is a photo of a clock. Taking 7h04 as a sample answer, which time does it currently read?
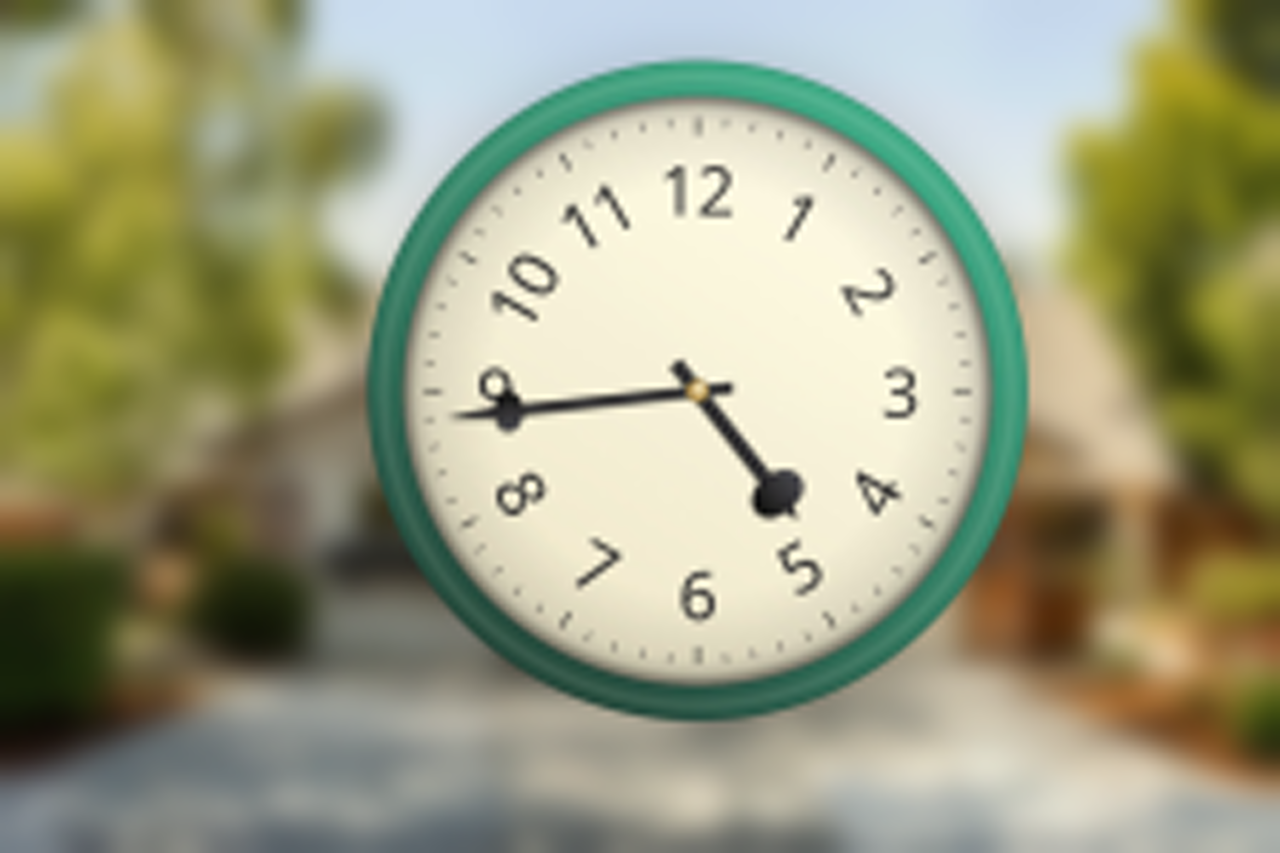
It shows 4h44
